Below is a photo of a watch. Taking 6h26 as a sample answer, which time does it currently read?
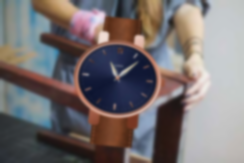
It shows 11h07
